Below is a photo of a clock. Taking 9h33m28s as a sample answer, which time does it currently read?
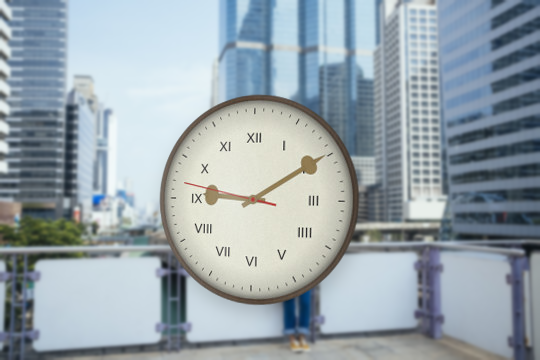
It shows 9h09m47s
